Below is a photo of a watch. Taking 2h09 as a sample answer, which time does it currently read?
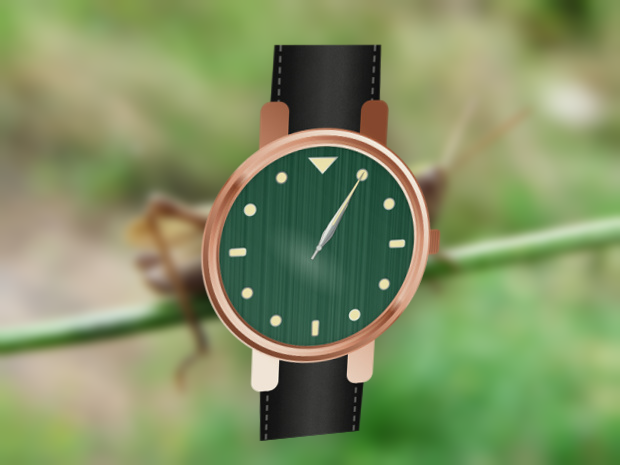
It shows 1h05
